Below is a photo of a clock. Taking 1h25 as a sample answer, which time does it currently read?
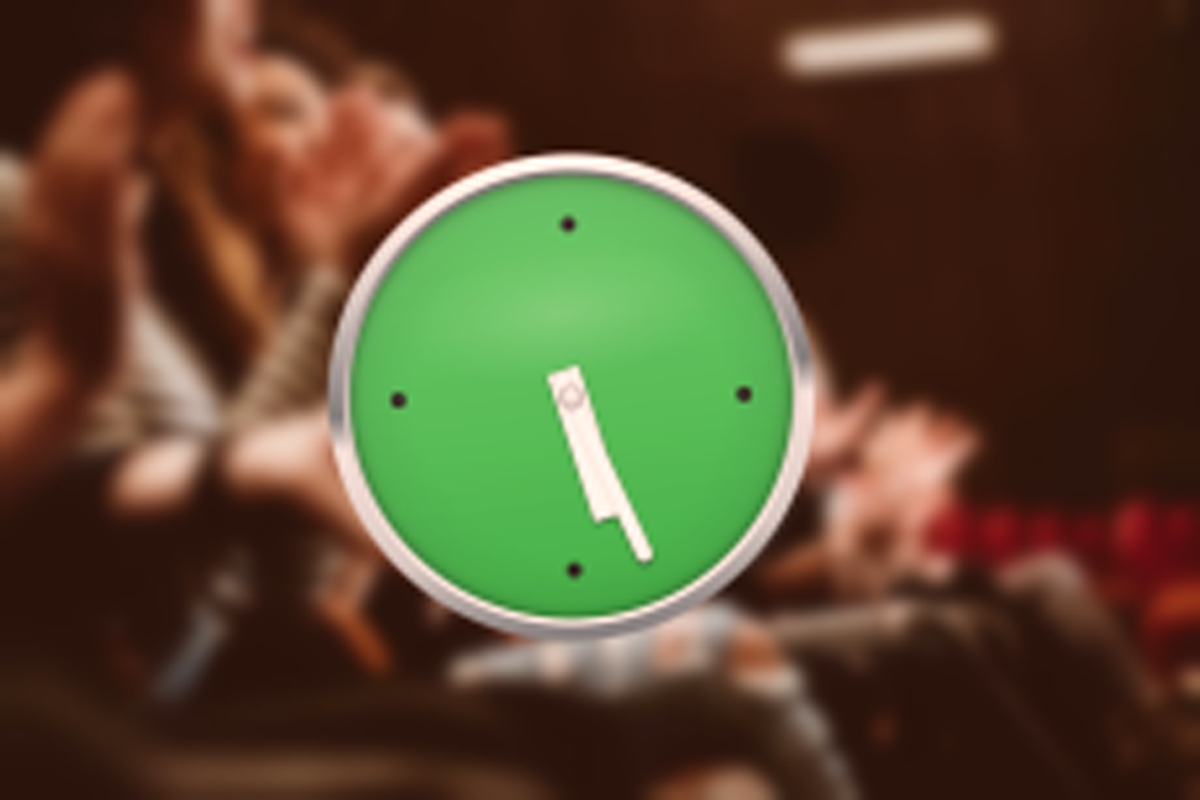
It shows 5h26
